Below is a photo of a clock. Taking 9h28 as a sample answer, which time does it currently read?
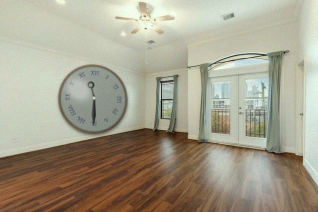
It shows 11h30
